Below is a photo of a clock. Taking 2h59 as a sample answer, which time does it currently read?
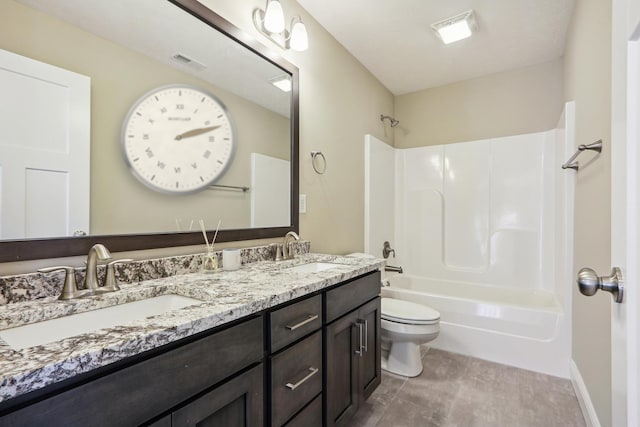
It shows 2h12
